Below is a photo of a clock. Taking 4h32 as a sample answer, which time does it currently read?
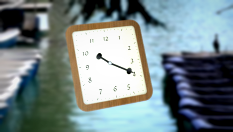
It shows 10h20
